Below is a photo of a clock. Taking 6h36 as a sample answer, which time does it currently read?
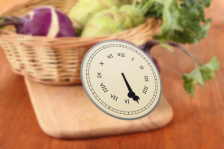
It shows 5h26
